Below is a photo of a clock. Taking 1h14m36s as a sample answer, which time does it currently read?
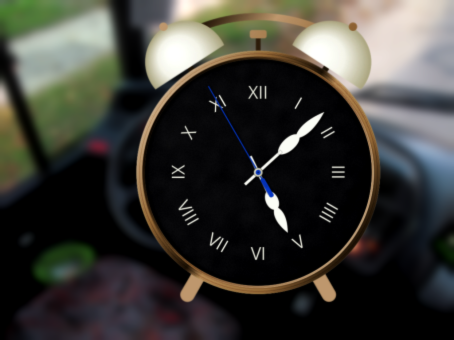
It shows 5h07m55s
